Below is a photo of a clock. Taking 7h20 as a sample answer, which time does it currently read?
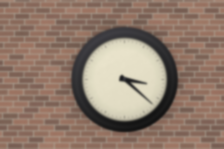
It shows 3h22
